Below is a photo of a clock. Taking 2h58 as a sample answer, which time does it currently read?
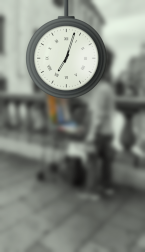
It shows 7h03
